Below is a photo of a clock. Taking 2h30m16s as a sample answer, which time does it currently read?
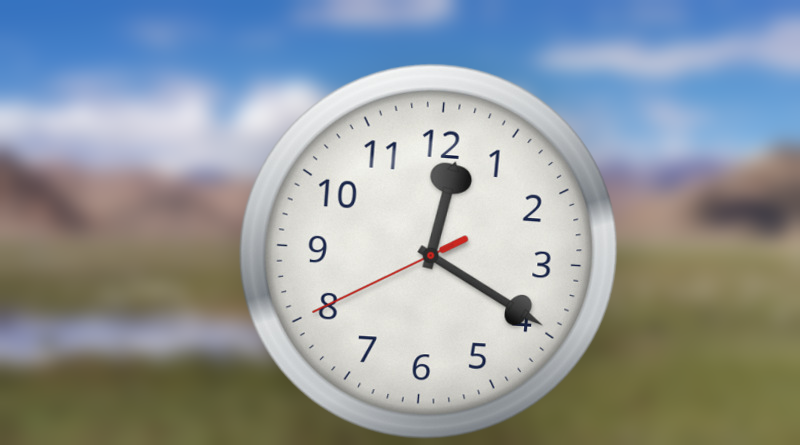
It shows 12h19m40s
